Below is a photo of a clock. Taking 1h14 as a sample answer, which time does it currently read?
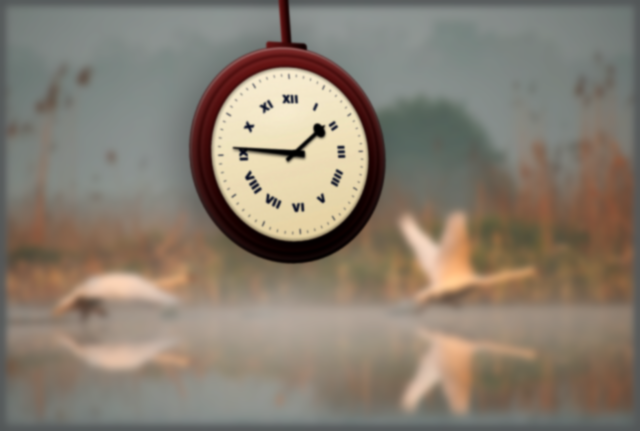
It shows 1h46
